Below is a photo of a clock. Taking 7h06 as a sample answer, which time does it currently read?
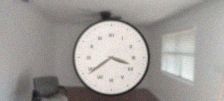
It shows 3h39
